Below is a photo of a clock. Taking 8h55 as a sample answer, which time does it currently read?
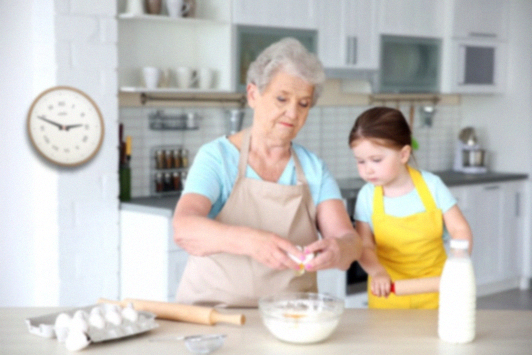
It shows 2h49
